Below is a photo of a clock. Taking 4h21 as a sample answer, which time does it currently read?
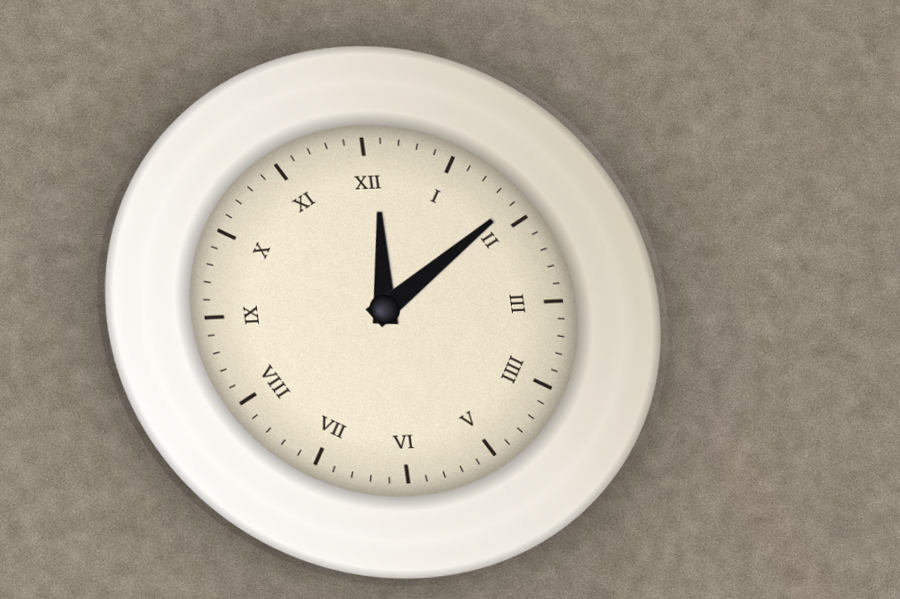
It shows 12h09
